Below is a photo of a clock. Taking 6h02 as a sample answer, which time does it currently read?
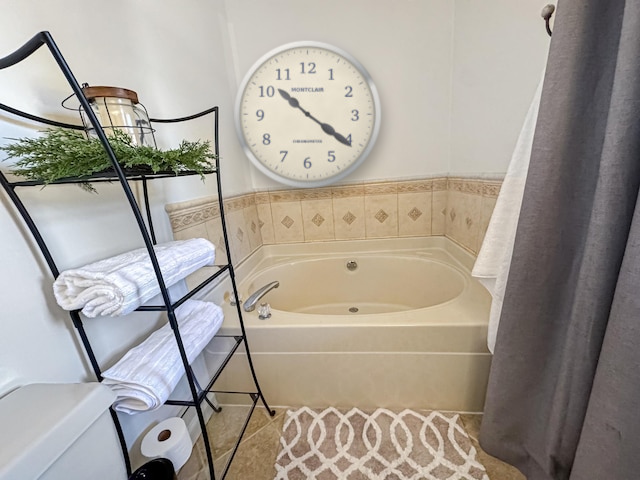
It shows 10h21
